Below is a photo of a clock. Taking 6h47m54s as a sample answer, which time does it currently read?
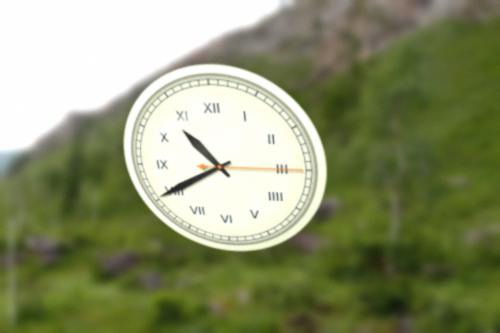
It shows 10h40m15s
